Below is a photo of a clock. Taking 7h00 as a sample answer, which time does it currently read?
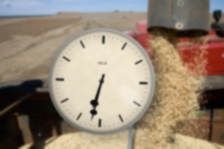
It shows 6h32
